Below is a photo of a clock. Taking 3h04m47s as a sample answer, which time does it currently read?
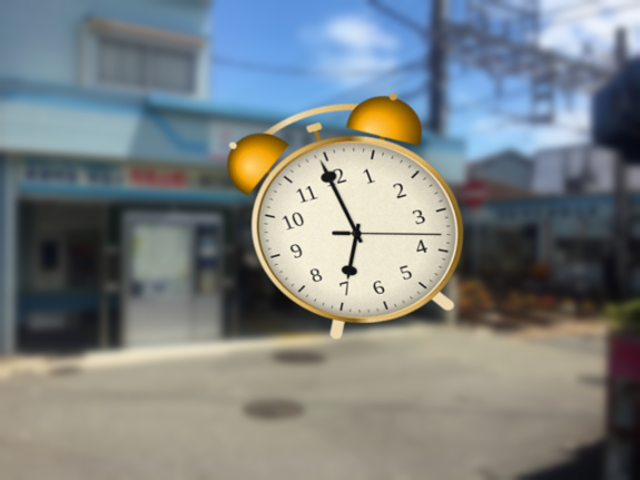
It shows 6h59m18s
